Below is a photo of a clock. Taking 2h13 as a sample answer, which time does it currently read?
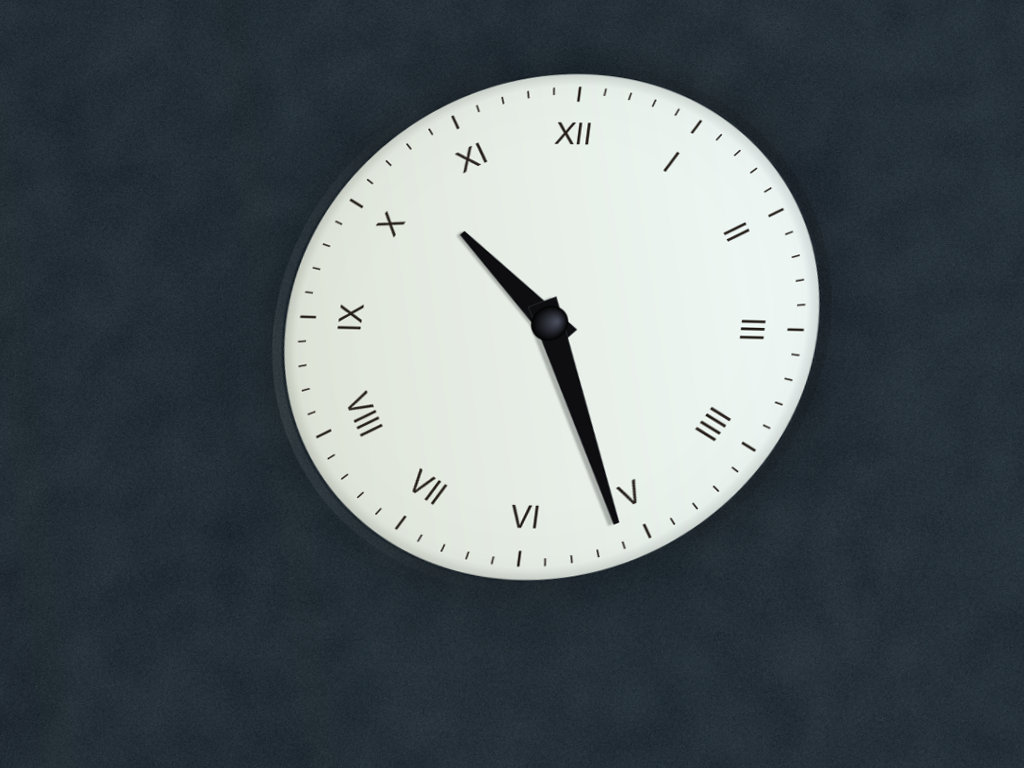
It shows 10h26
